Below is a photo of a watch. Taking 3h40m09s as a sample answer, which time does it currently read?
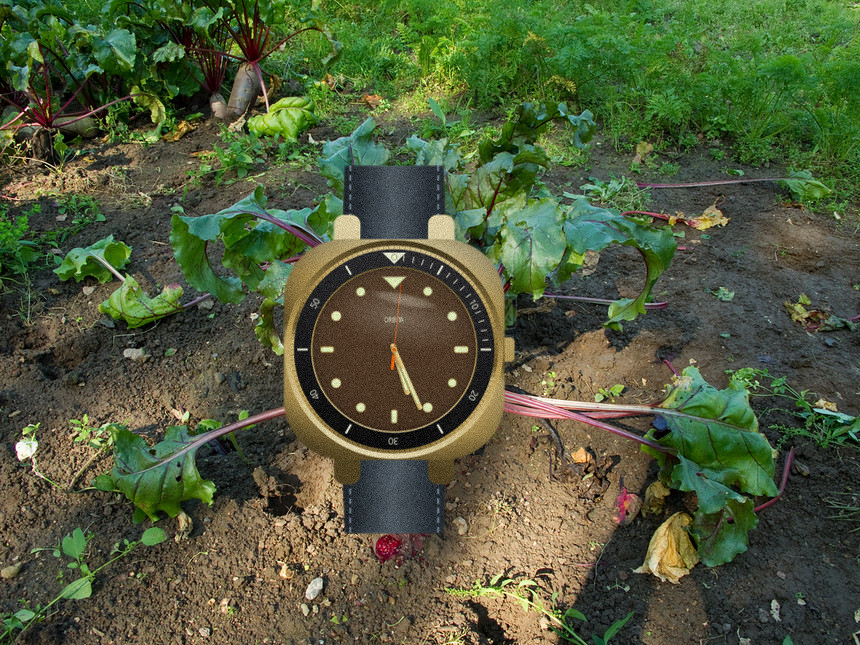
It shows 5h26m01s
